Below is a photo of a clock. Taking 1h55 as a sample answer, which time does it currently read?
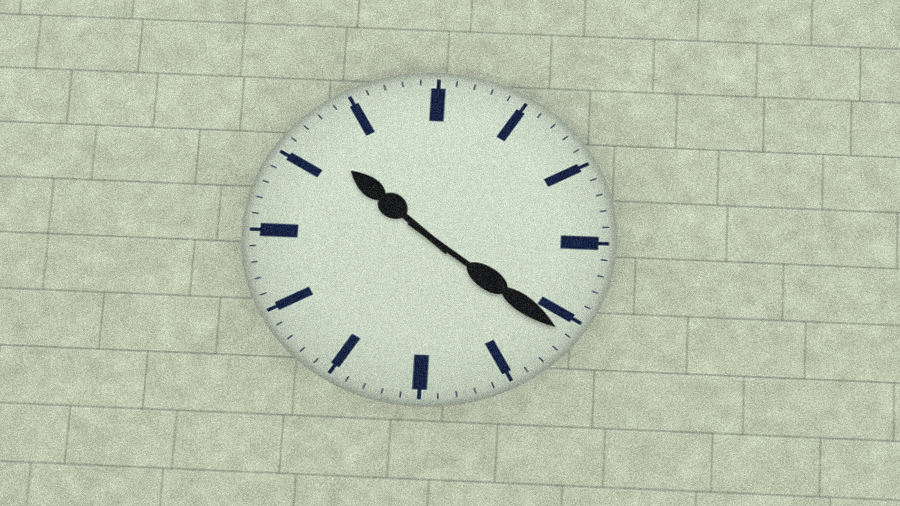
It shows 10h21
